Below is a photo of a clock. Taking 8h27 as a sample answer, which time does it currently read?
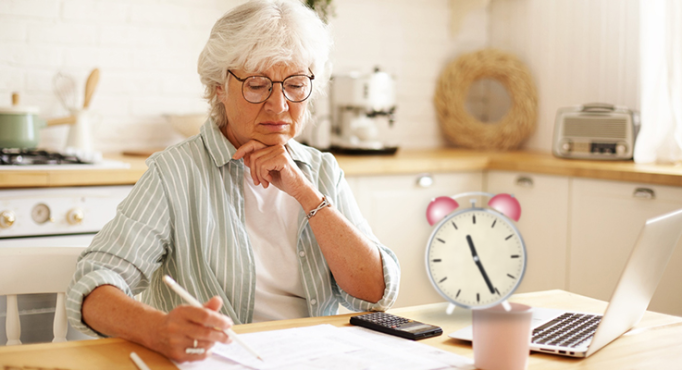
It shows 11h26
